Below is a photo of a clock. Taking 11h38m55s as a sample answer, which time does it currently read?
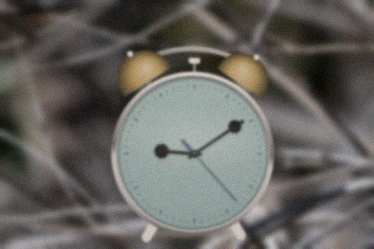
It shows 9h09m23s
